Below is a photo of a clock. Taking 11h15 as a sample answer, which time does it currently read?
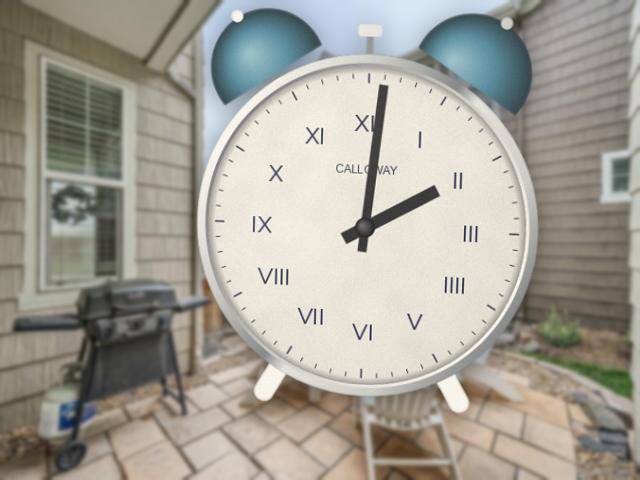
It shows 2h01
